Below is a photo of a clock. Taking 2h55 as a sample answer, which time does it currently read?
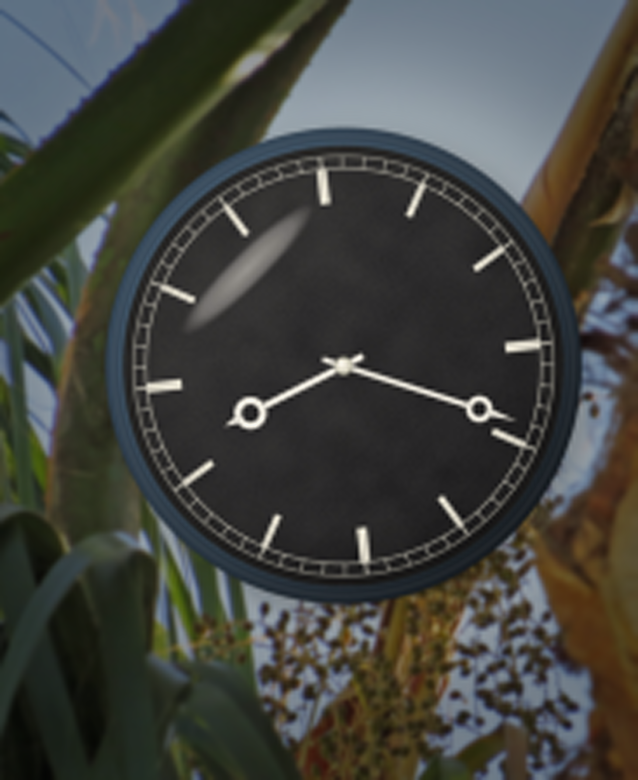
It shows 8h19
